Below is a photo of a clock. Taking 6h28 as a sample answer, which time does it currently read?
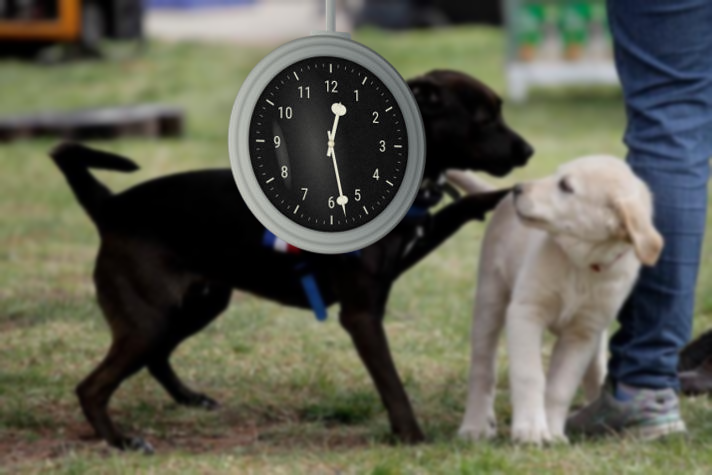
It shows 12h28
